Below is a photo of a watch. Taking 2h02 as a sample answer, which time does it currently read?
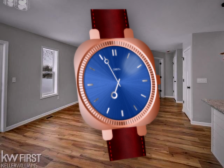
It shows 6h56
